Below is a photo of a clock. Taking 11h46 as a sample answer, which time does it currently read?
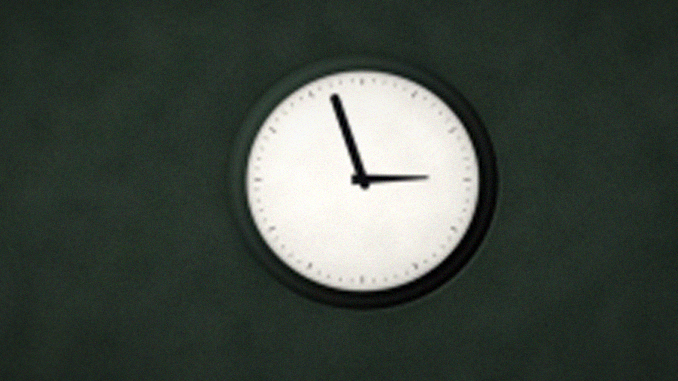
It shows 2h57
